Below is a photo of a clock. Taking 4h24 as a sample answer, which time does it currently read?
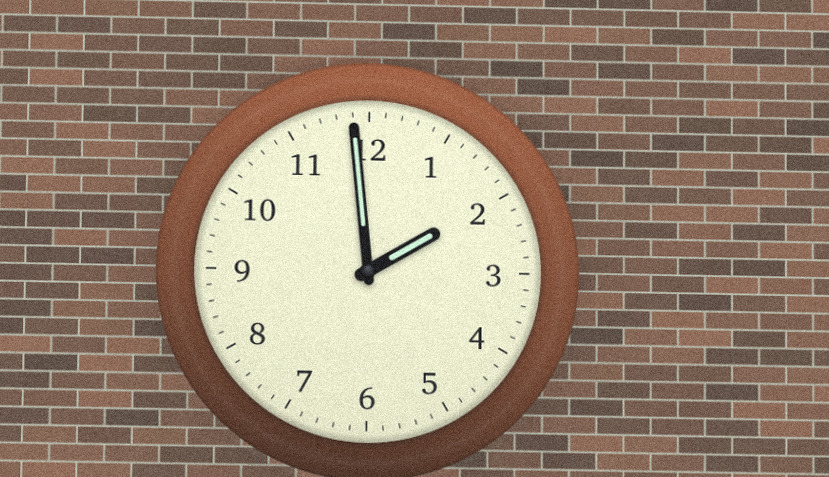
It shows 1h59
